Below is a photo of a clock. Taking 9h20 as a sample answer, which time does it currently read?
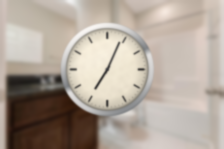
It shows 7h04
